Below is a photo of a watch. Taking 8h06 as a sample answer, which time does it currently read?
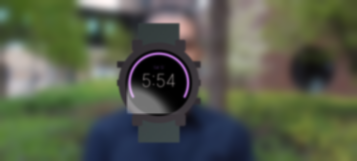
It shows 5h54
